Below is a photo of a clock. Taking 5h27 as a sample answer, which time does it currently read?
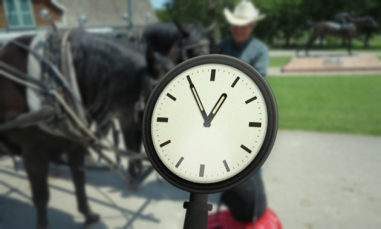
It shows 12h55
